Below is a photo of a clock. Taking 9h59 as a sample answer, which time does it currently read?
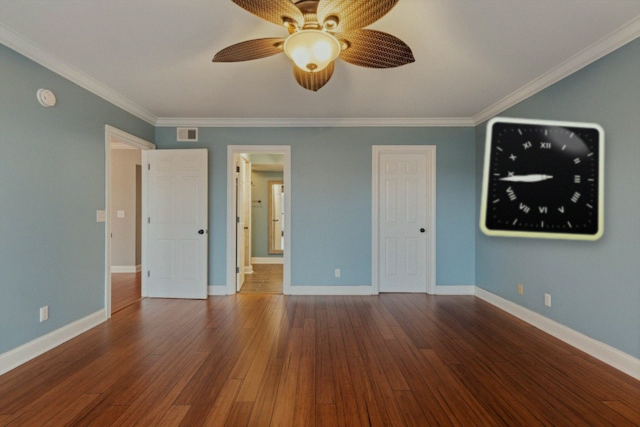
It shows 8h44
